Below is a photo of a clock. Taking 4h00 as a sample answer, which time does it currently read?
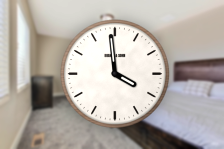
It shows 3h59
